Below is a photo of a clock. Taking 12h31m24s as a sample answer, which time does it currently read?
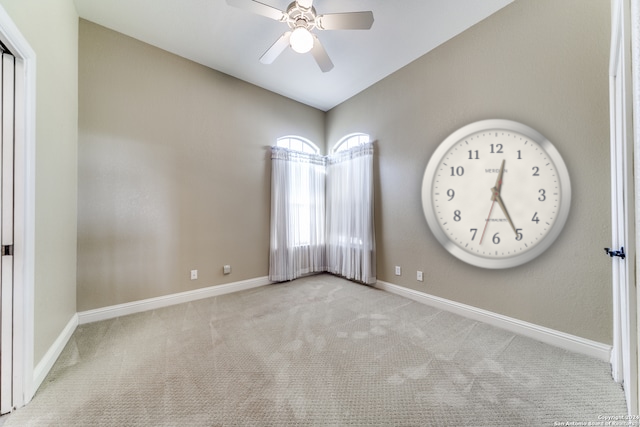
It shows 12h25m33s
